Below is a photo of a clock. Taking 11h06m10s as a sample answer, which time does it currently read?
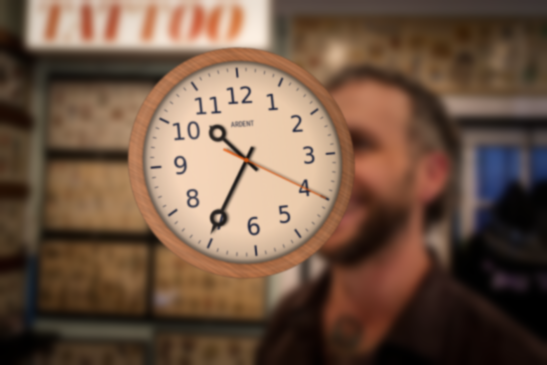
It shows 10h35m20s
